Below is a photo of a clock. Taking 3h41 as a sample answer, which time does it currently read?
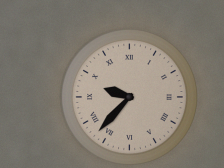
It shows 9h37
